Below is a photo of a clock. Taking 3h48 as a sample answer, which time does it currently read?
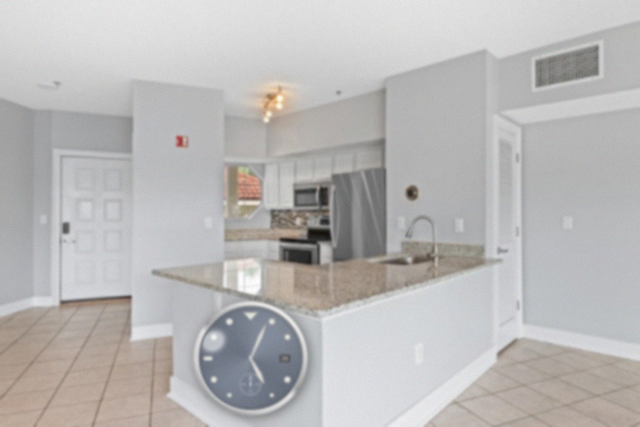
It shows 5h04
